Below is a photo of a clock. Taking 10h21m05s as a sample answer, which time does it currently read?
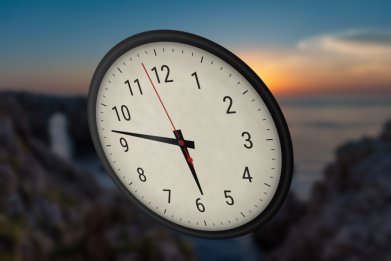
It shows 5h46m58s
